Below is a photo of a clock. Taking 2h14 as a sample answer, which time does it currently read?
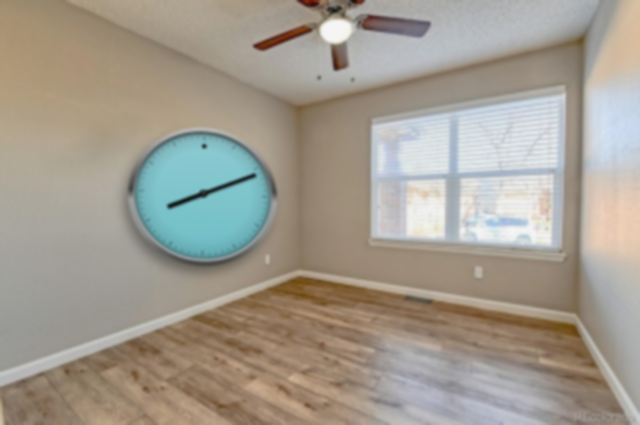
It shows 8h11
